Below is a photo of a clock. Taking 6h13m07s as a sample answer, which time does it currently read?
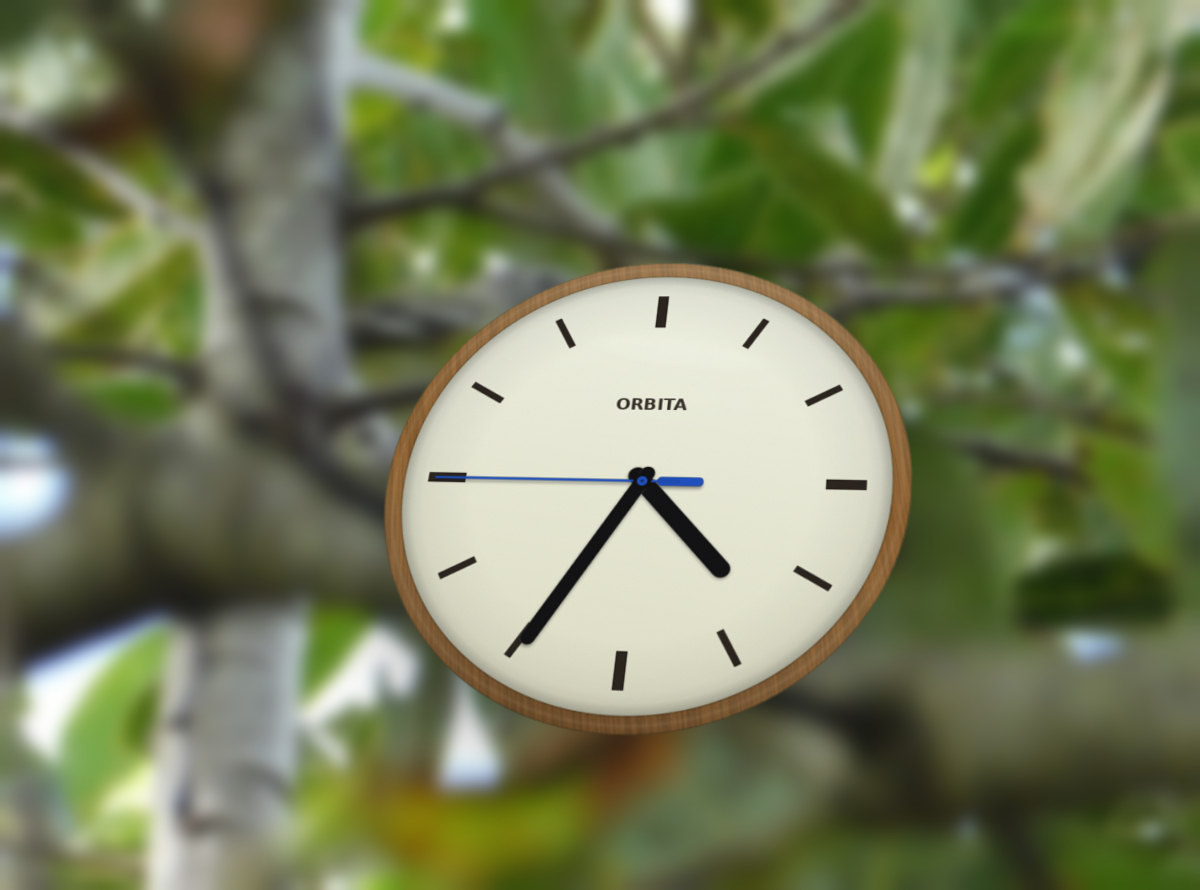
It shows 4h34m45s
